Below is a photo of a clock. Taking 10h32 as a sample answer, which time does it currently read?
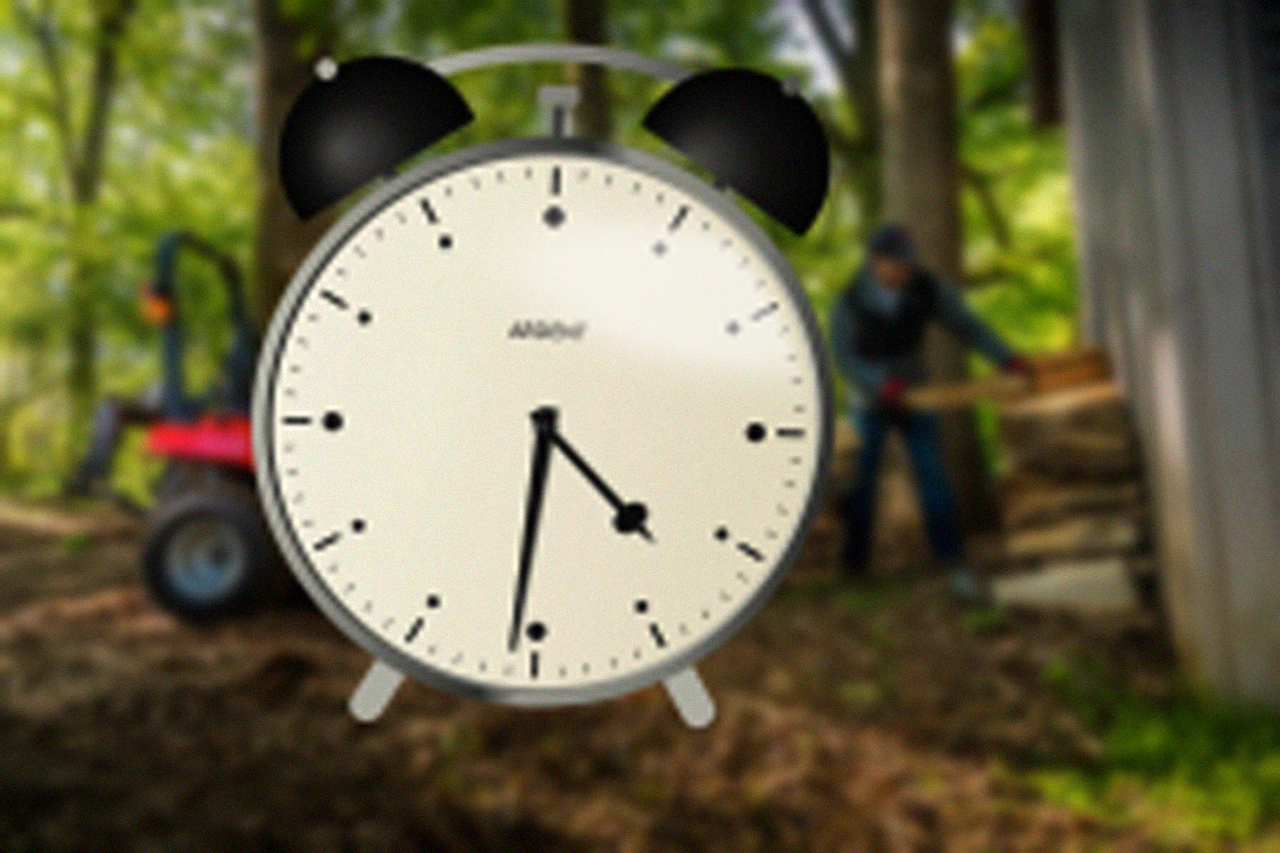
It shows 4h31
